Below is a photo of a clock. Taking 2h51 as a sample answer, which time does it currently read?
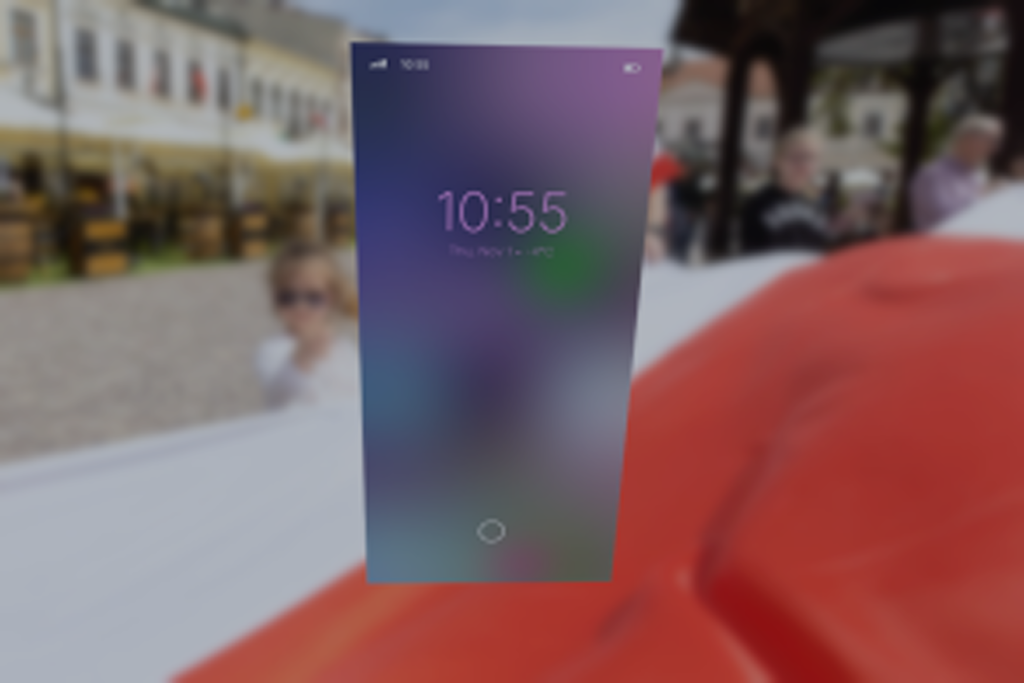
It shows 10h55
